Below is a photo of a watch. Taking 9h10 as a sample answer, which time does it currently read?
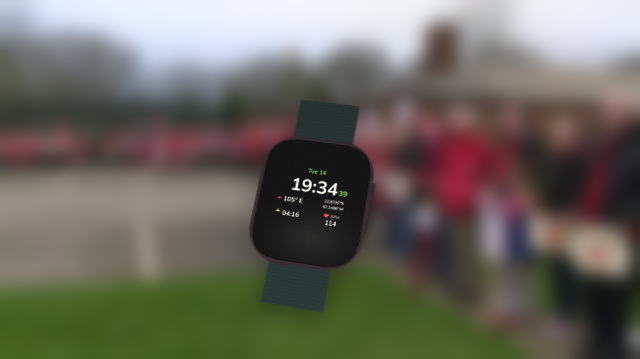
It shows 19h34
